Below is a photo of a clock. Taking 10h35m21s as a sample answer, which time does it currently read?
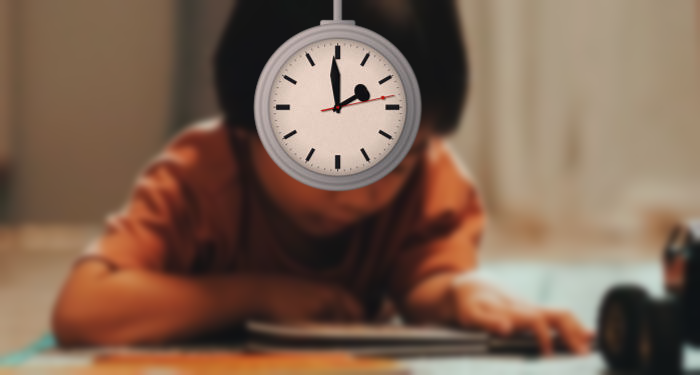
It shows 1h59m13s
